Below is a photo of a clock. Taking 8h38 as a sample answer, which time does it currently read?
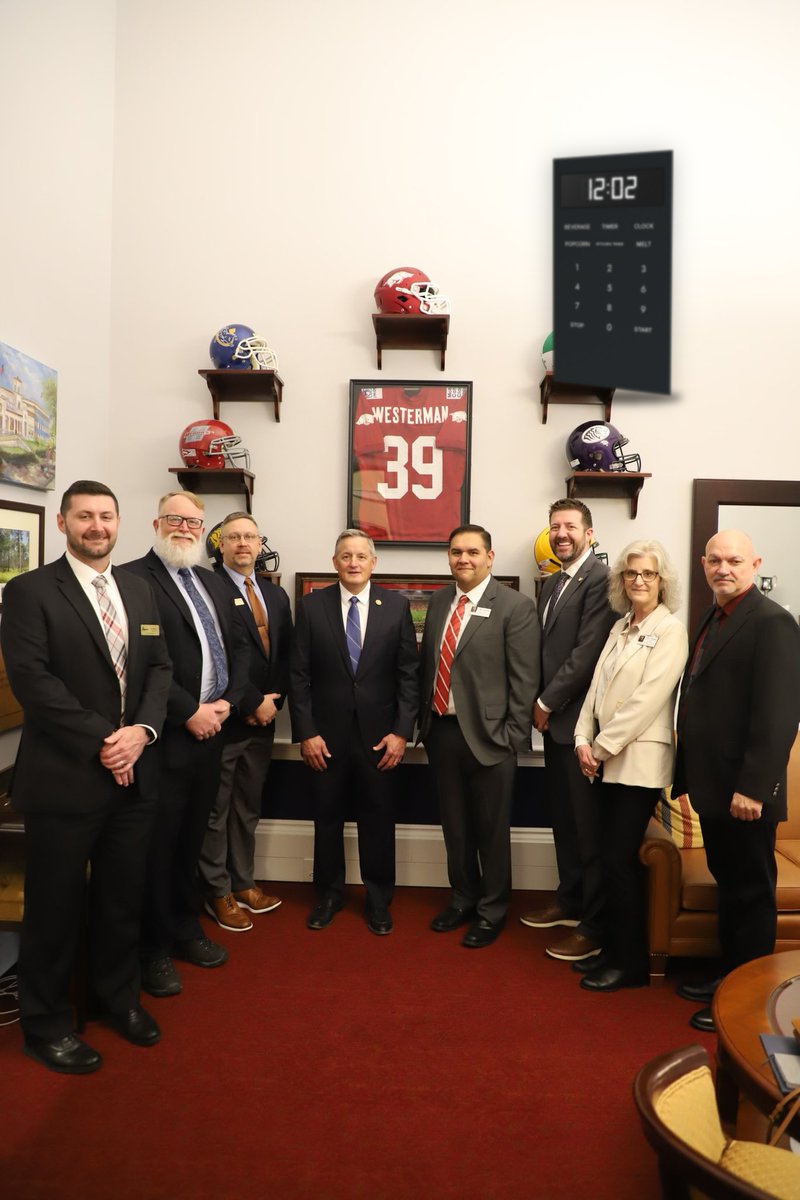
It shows 12h02
